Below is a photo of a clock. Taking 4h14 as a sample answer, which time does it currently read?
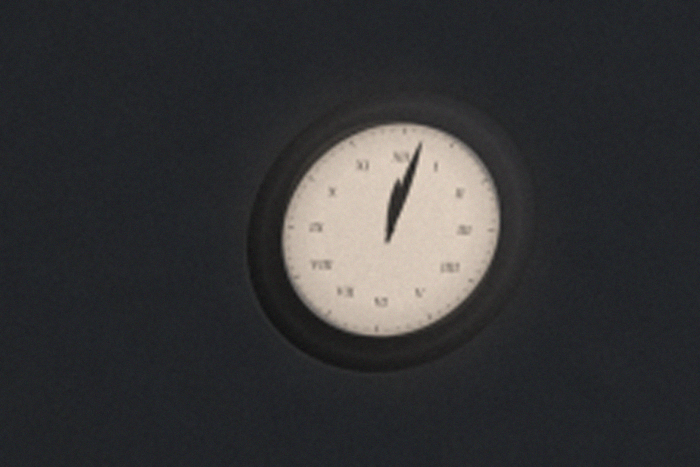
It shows 12h02
